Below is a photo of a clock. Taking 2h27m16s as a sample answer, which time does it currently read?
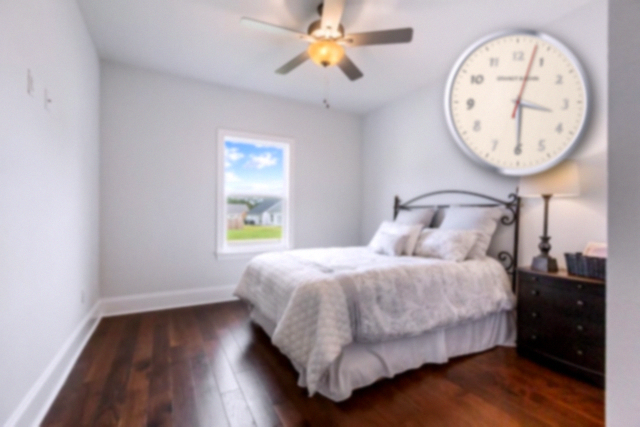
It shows 3h30m03s
